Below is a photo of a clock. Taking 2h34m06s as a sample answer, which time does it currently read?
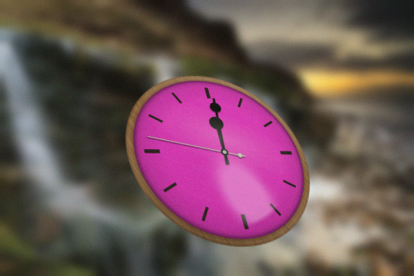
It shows 12h00m47s
